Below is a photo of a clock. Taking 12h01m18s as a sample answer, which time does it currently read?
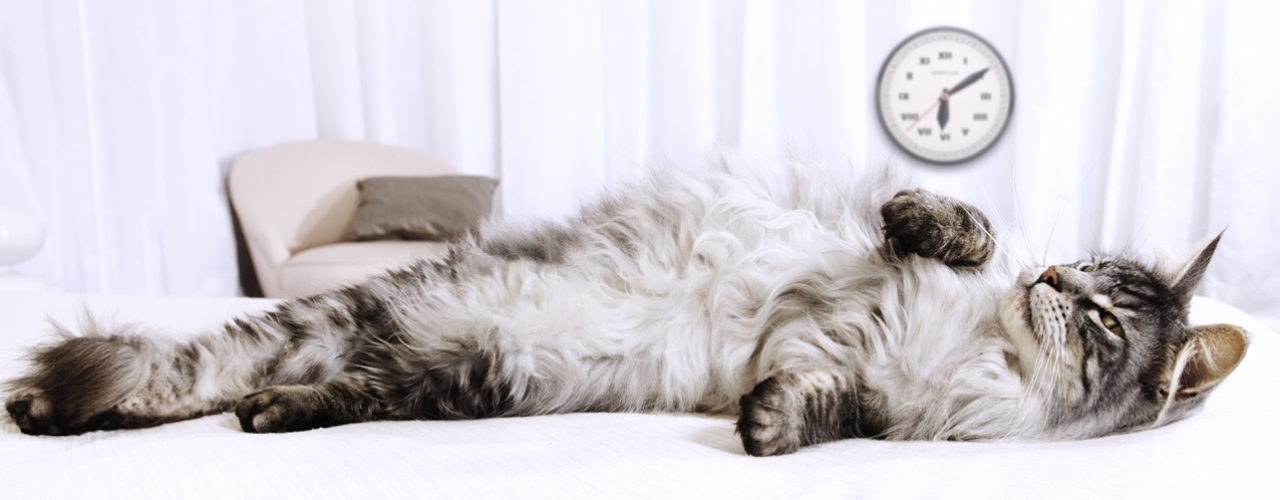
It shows 6h09m38s
